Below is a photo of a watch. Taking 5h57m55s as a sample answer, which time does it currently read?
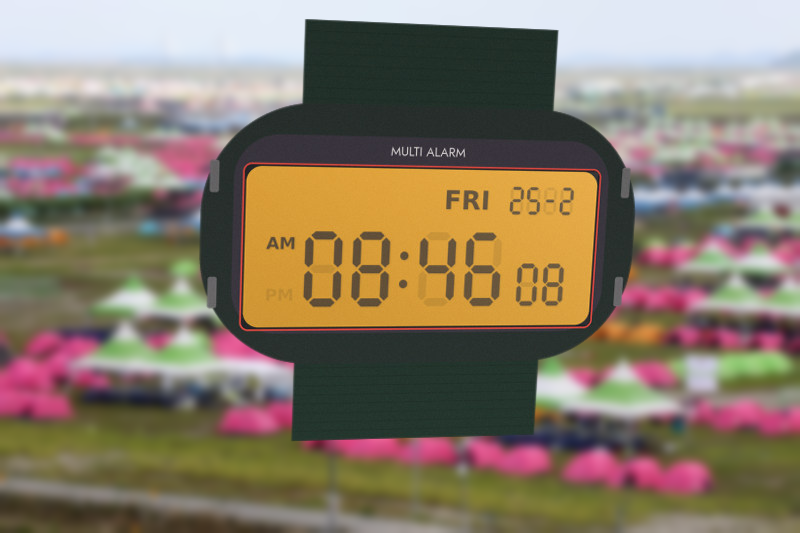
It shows 8h46m08s
